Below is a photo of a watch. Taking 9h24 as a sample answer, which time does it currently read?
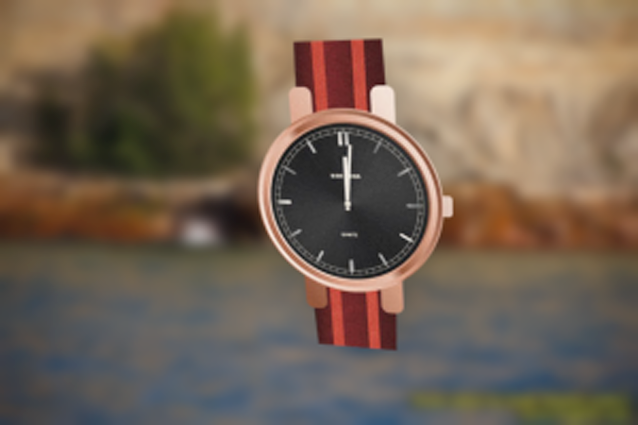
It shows 12h01
